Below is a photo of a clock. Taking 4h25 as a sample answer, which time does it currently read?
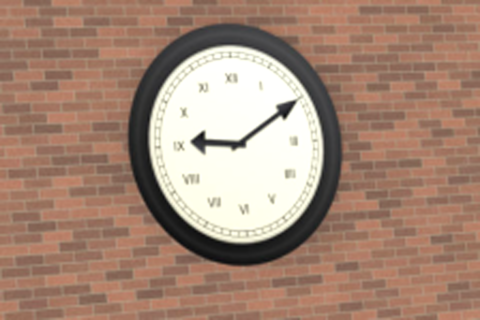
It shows 9h10
